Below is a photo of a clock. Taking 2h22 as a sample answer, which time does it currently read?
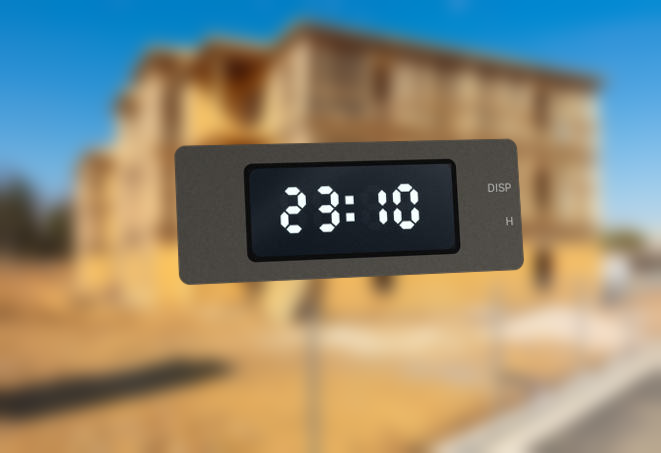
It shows 23h10
